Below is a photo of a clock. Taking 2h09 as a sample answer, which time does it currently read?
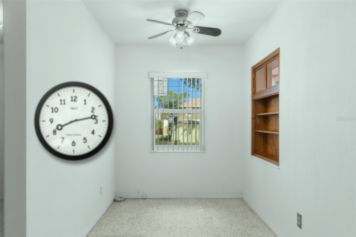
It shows 8h13
